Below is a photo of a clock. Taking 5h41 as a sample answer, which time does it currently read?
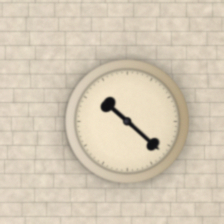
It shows 10h22
